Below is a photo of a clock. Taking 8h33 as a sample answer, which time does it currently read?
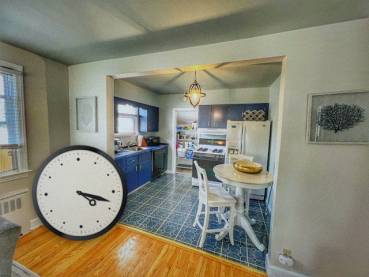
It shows 4h18
